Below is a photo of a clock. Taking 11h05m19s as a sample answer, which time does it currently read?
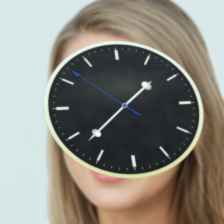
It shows 1h37m52s
